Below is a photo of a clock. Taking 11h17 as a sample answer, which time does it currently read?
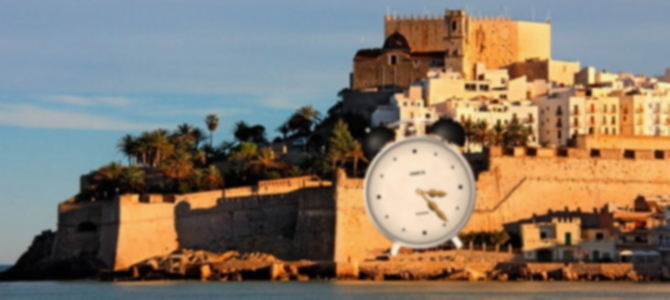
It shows 3h24
